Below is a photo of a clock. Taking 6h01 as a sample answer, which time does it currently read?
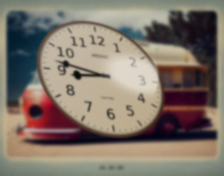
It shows 8h47
